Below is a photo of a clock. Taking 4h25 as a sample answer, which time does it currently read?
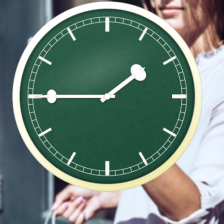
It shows 1h45
